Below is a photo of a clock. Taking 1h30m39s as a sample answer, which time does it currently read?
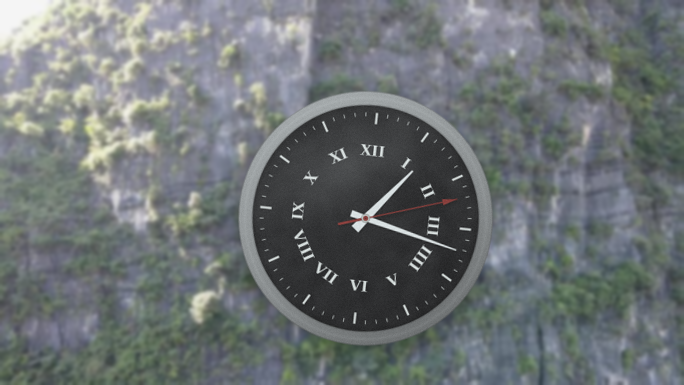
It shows 1h17m12s
